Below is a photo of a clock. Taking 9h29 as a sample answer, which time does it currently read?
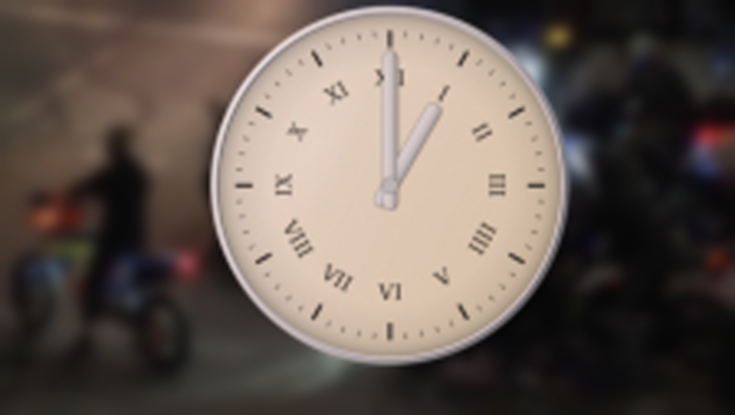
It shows 1h00
